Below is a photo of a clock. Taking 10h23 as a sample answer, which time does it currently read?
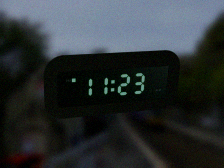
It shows 11h23
